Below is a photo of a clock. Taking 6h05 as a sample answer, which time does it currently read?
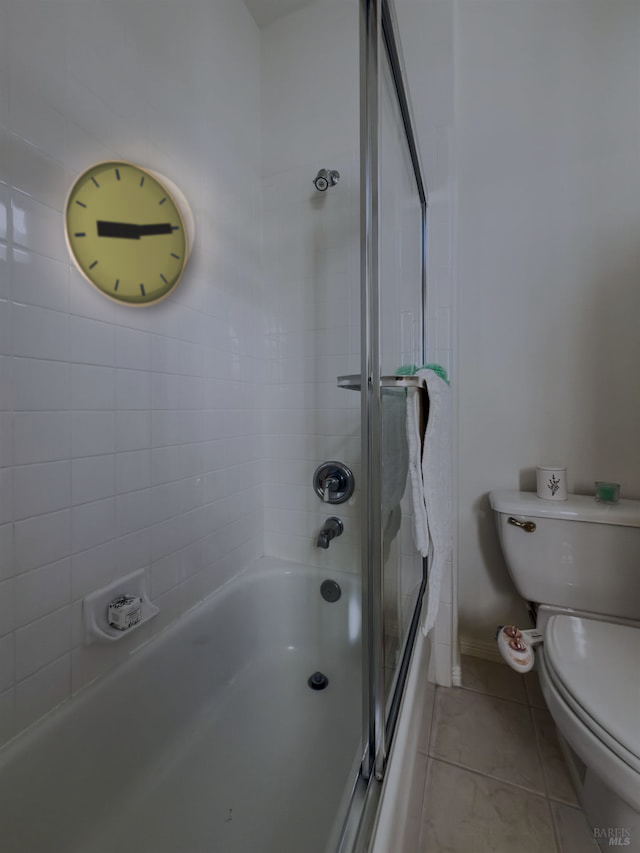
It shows 9h15
